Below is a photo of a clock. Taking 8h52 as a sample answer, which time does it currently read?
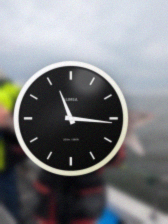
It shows 11h16
